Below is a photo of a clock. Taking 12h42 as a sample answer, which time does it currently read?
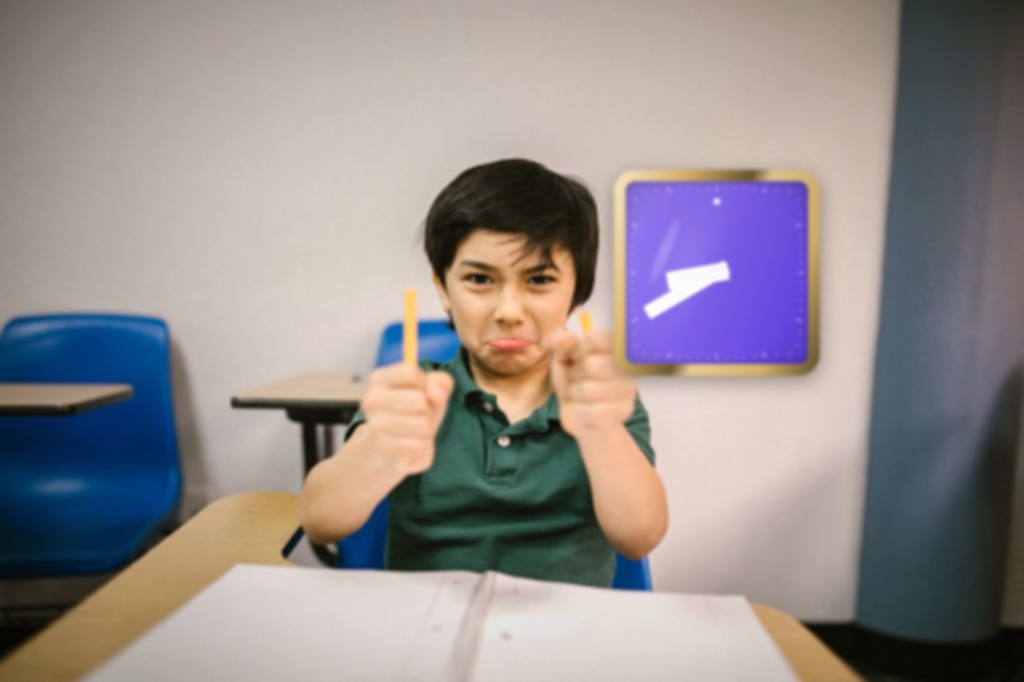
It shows 8h40
